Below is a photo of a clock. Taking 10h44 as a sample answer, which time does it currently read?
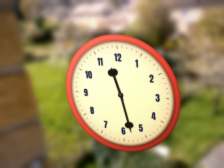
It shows 11h28
